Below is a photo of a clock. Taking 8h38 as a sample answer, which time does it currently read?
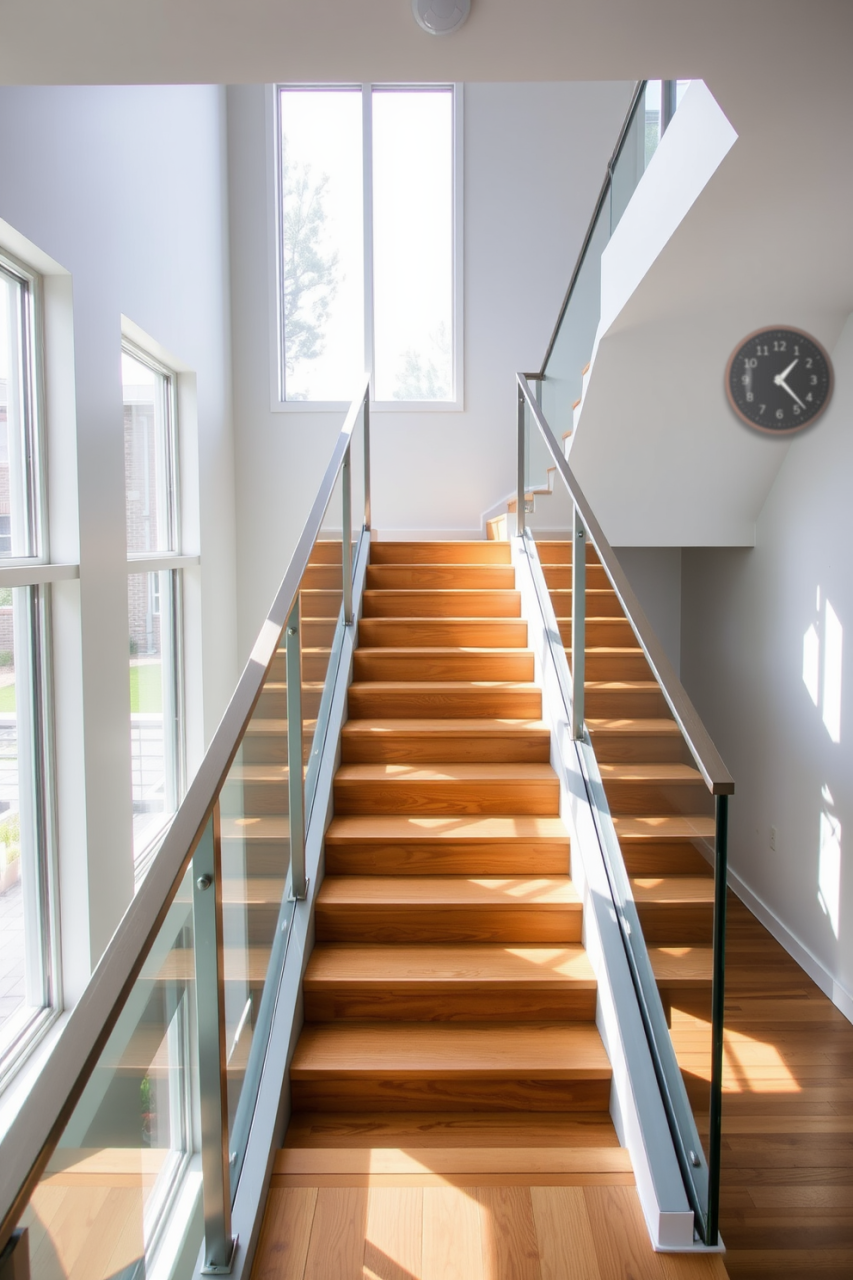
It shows 1h23
